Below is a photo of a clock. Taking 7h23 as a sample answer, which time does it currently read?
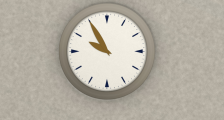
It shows 9h55
